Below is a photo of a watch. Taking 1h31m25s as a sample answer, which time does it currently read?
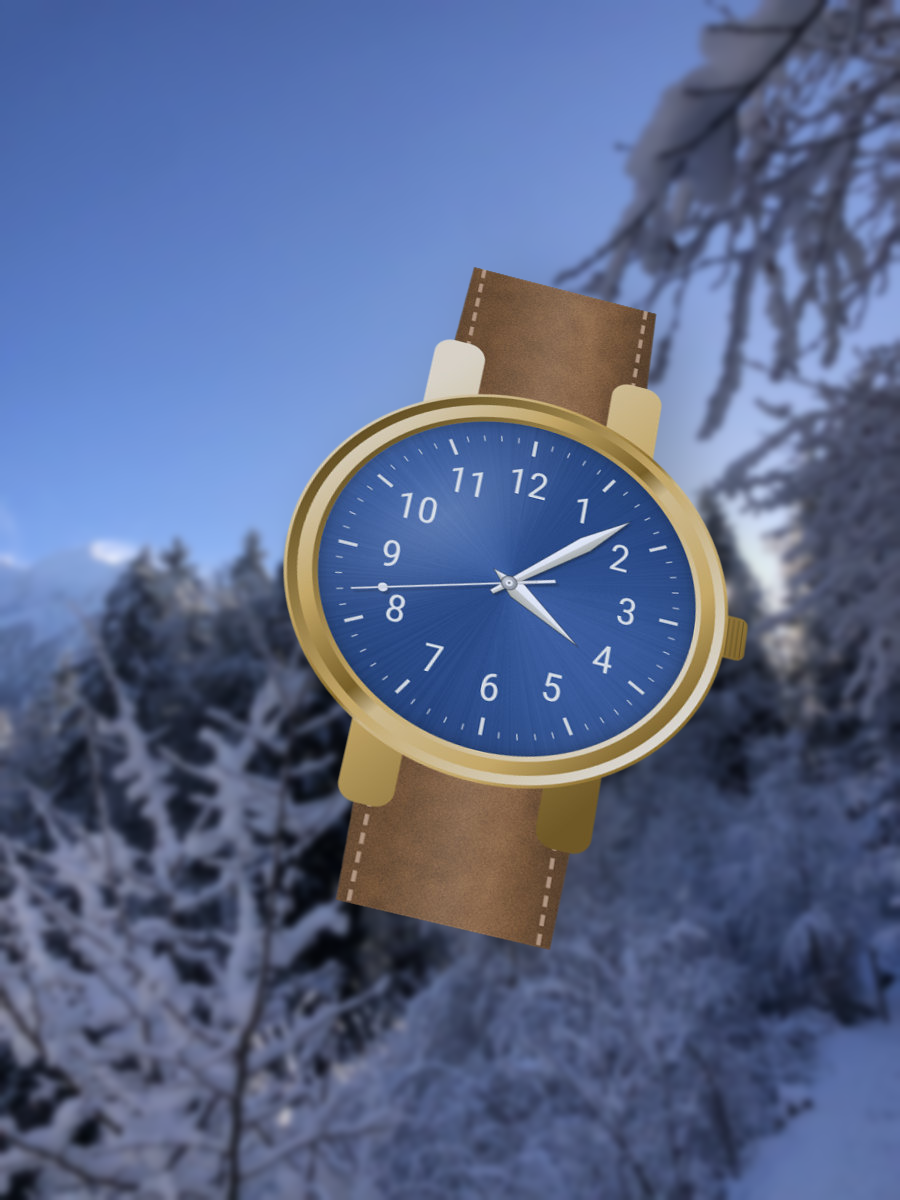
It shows 4h07m42s
